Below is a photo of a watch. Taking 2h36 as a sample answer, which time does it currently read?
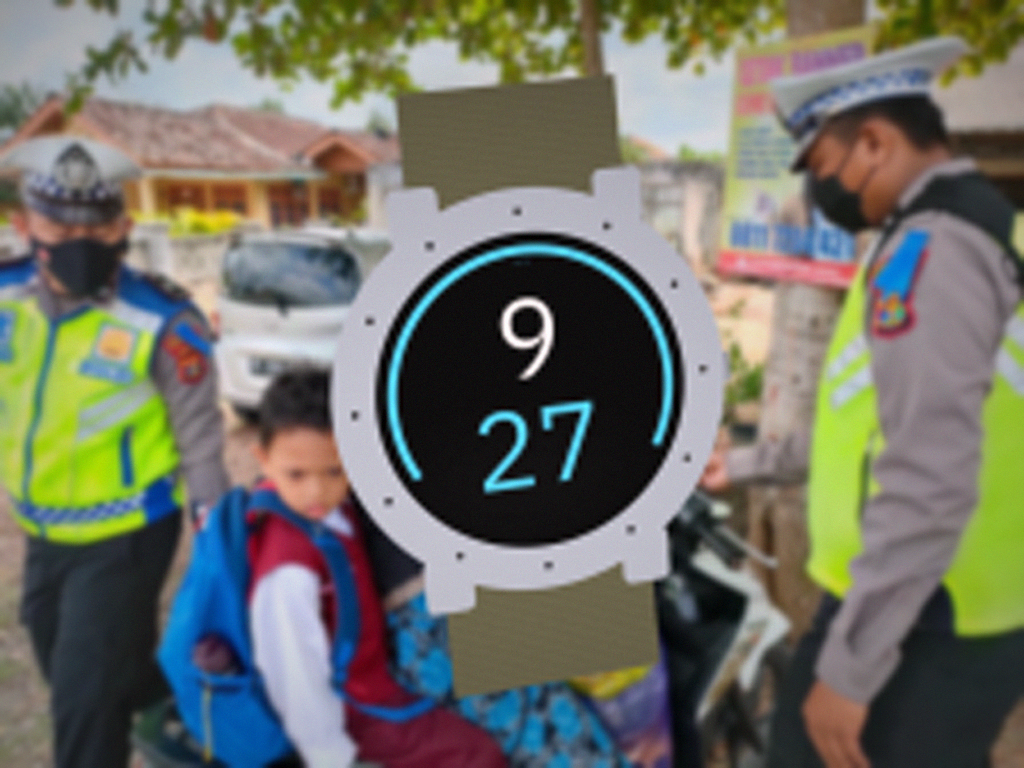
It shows 9h27
